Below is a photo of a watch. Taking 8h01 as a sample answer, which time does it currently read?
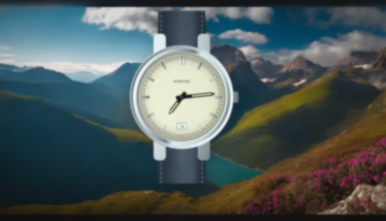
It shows 7h14
